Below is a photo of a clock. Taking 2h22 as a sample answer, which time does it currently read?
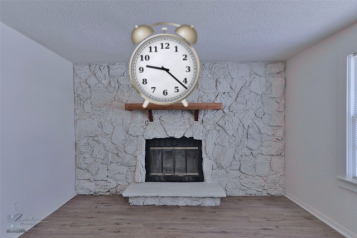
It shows 9h22
